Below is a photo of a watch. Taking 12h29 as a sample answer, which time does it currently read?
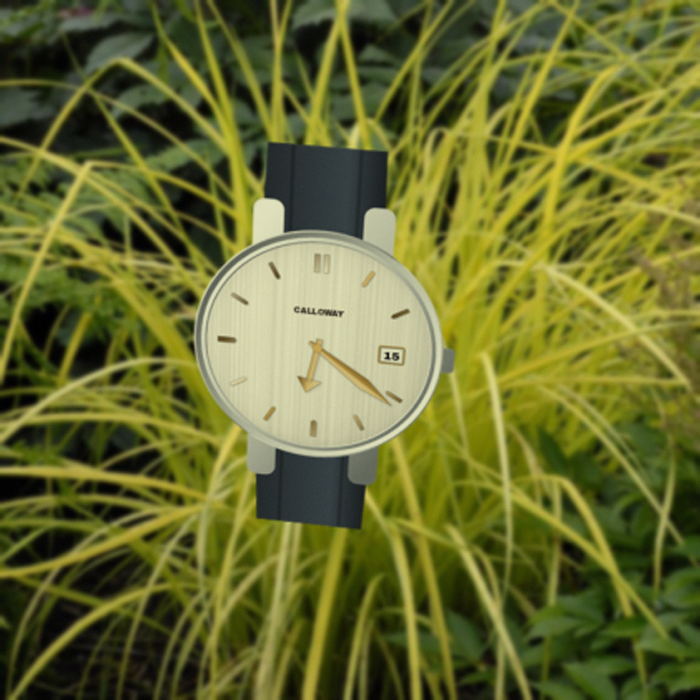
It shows 6h21
